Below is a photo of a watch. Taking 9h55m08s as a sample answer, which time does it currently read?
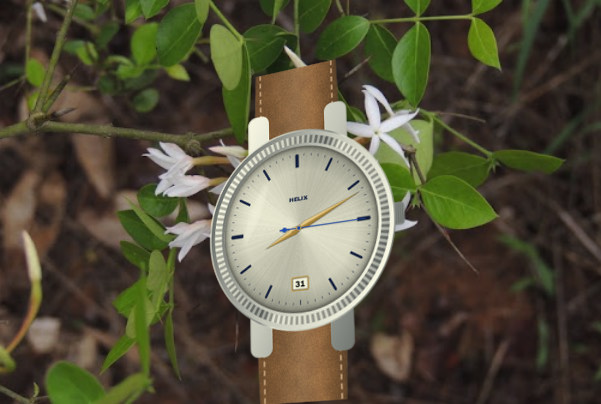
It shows 8h11m15s
